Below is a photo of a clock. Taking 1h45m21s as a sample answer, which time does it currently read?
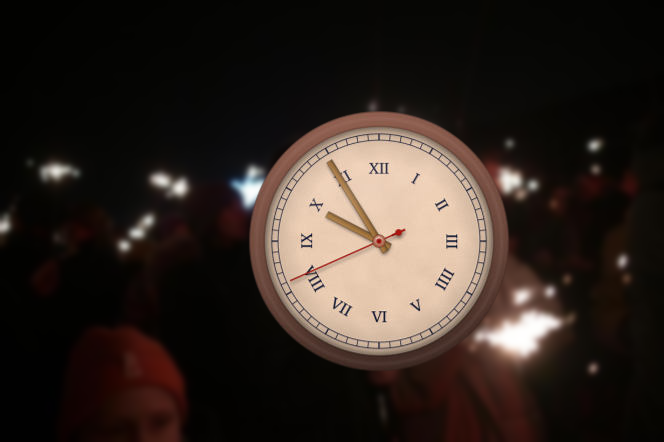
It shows 9h54m41s
